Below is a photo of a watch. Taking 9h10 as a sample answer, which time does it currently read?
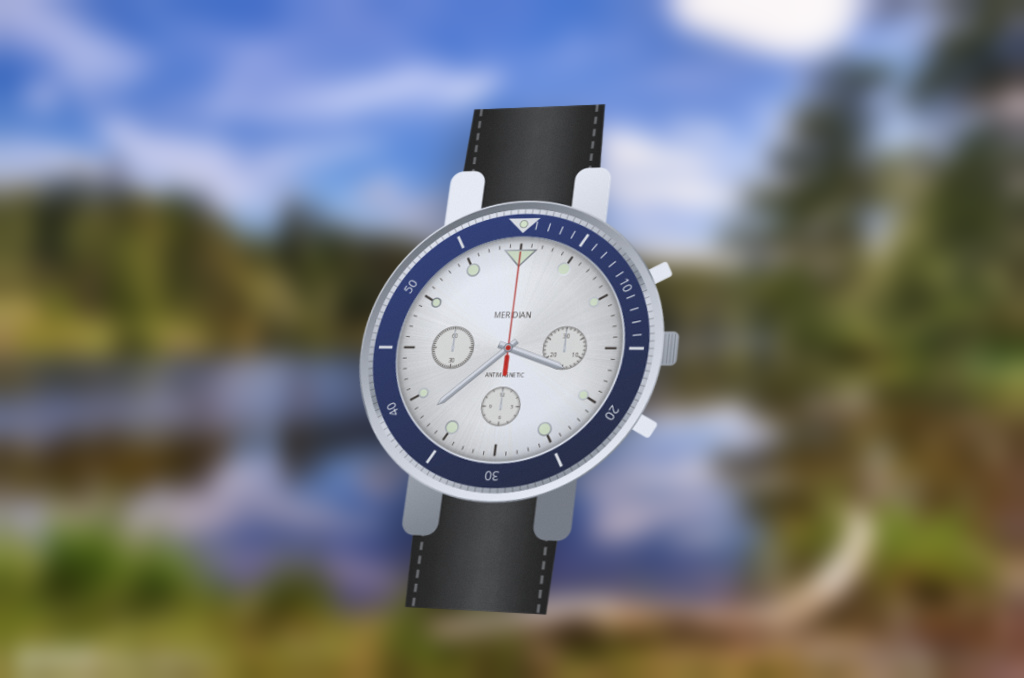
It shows 3h38
